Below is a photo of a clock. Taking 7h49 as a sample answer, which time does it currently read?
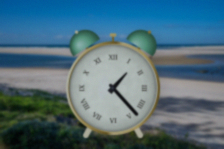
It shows 1h23
